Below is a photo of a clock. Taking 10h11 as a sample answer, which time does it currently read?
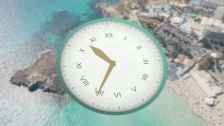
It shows 10h35
